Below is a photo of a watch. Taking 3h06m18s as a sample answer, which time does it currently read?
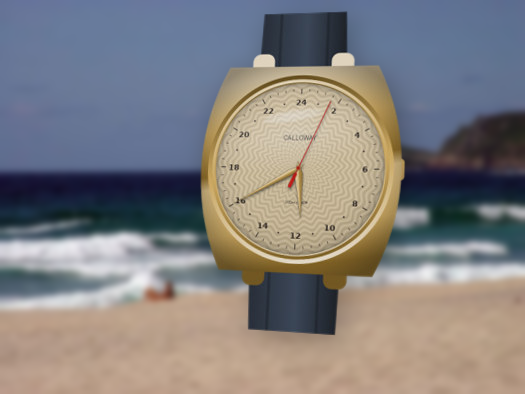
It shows 11h40m04s
